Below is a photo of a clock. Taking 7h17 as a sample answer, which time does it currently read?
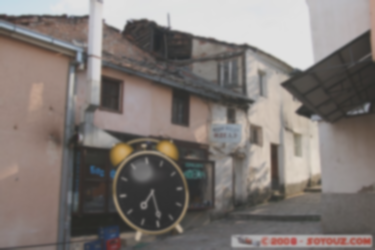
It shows 7h29
